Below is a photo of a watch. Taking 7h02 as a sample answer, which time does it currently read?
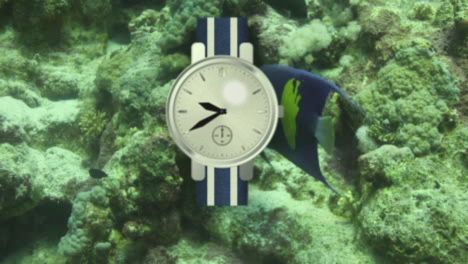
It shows 9h40
